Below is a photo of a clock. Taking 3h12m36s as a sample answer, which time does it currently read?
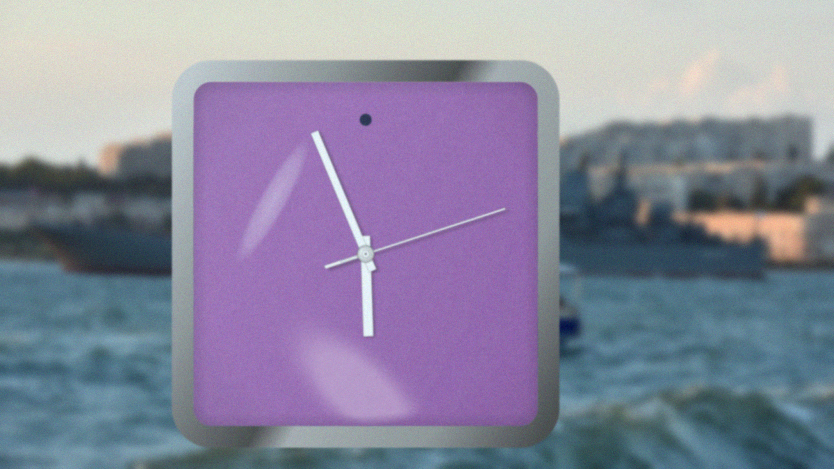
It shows 5h56m12s
